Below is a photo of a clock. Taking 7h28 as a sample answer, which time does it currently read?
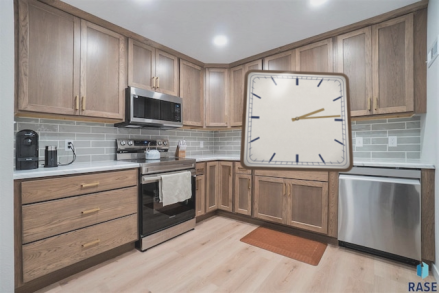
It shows 2h14
